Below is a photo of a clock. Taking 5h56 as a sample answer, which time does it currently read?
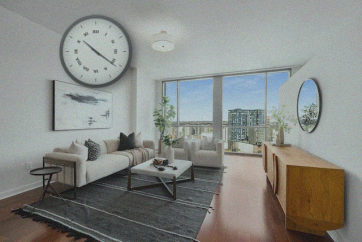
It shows 10h21
